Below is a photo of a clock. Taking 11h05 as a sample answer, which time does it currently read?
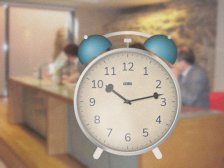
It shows 10h13
